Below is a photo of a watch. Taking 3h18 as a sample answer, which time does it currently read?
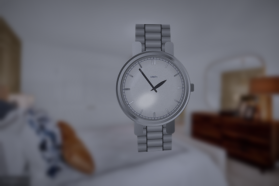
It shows 1h54
